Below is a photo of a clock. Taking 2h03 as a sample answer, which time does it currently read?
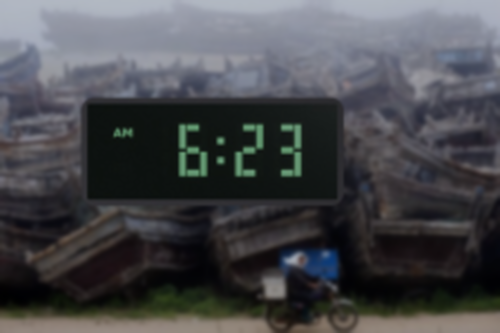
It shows 6h23
